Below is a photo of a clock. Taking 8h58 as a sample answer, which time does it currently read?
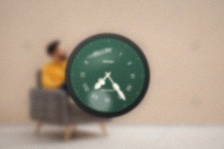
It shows 7h24
